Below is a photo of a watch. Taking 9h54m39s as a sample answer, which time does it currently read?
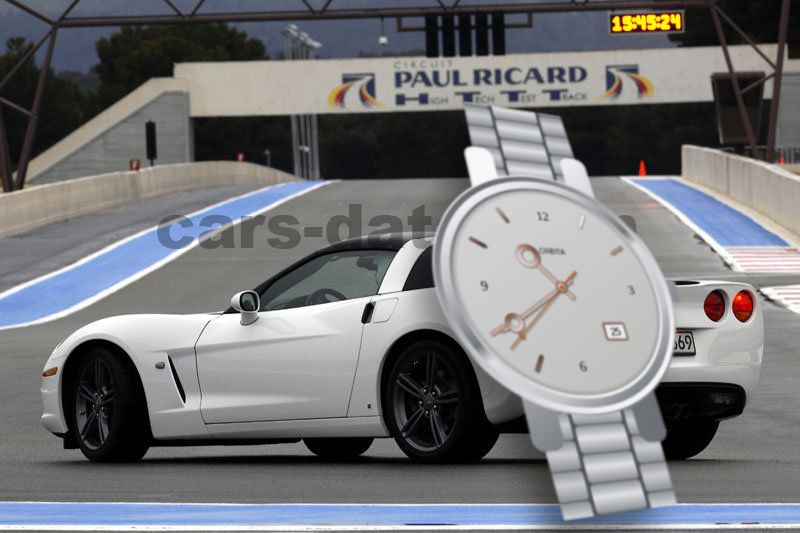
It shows 10h39m38s
